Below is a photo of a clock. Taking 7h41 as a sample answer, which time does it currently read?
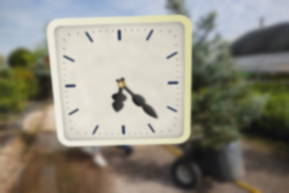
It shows 6h23
